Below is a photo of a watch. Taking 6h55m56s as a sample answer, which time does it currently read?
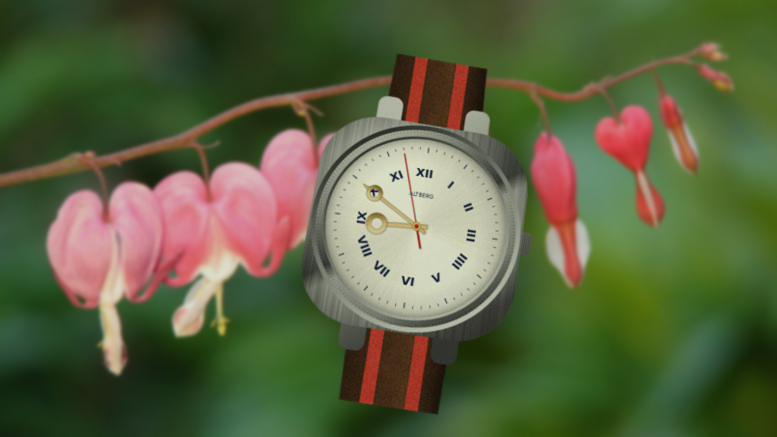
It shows 8h49m57s
